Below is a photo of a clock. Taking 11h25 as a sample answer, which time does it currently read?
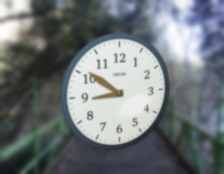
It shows 8h51
